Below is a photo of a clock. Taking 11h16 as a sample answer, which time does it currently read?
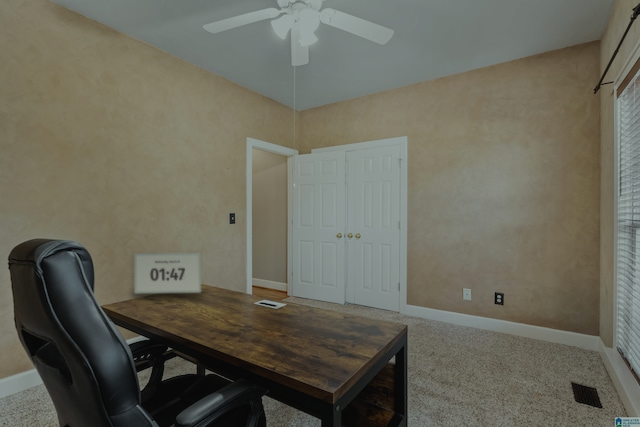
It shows 1h47
